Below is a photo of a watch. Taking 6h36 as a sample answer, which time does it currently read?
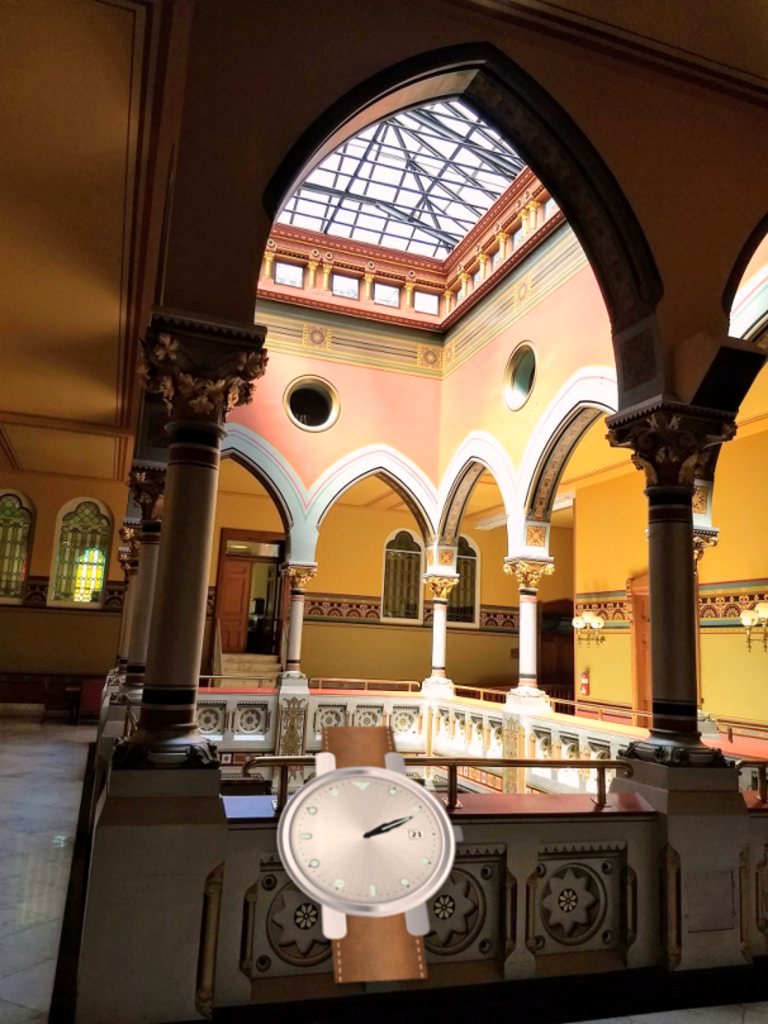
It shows 2h11
